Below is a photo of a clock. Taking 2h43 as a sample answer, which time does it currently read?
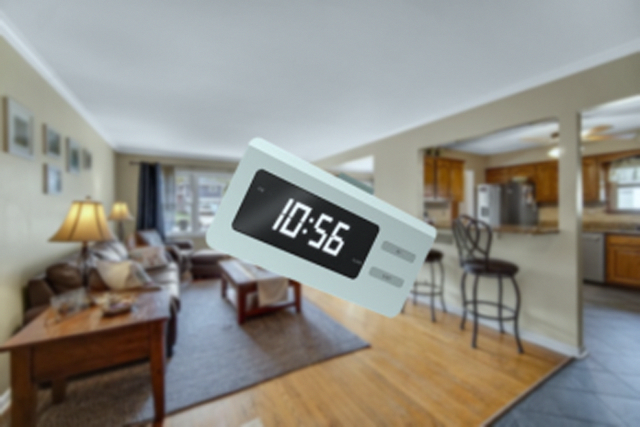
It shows 10h56
